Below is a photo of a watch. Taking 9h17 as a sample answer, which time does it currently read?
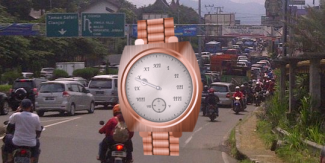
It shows 9h49
